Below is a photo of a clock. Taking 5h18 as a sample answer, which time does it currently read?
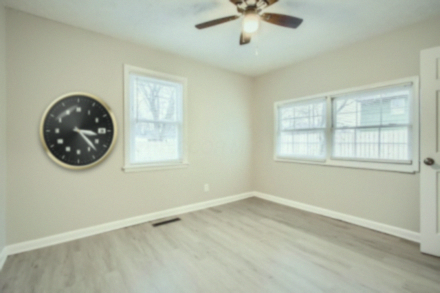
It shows 3h23
